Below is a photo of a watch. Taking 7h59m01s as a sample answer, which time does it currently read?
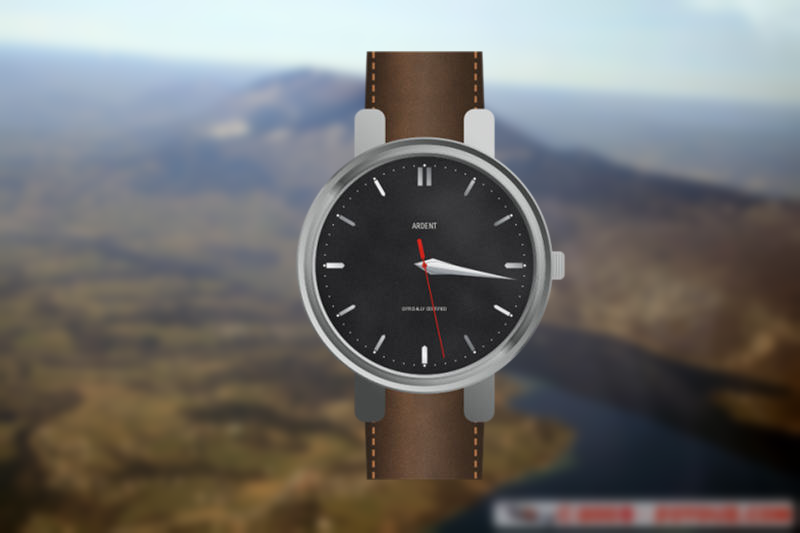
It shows 3h16m28s
